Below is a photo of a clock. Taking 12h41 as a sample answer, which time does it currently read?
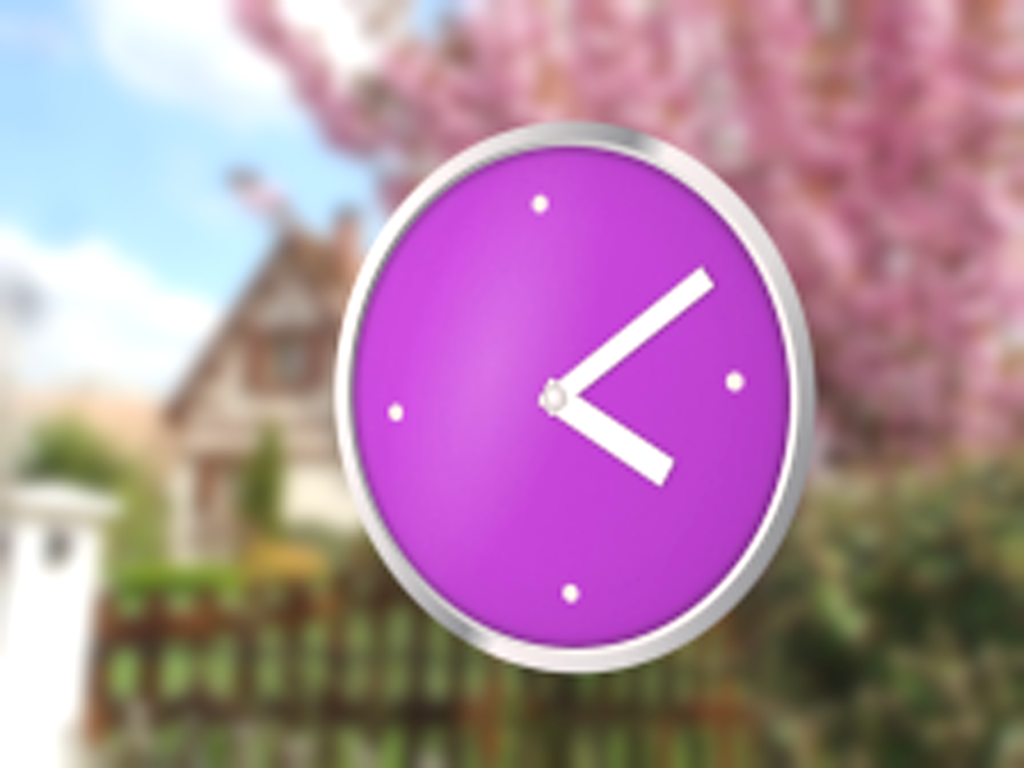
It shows 4h10
